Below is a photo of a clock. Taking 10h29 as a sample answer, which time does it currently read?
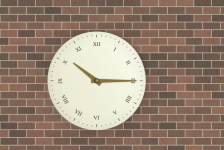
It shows 10h15
